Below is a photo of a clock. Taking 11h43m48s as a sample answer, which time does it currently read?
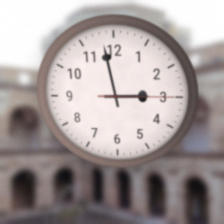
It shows 2h58m15s
